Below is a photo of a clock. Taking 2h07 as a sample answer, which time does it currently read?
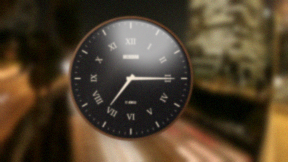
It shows 7h15
